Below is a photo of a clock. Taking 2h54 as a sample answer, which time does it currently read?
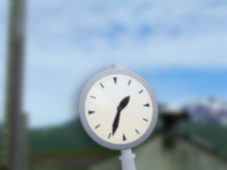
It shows 1h34
